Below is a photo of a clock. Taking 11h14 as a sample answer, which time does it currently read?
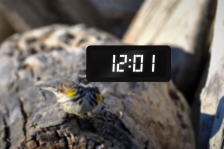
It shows 12h01
